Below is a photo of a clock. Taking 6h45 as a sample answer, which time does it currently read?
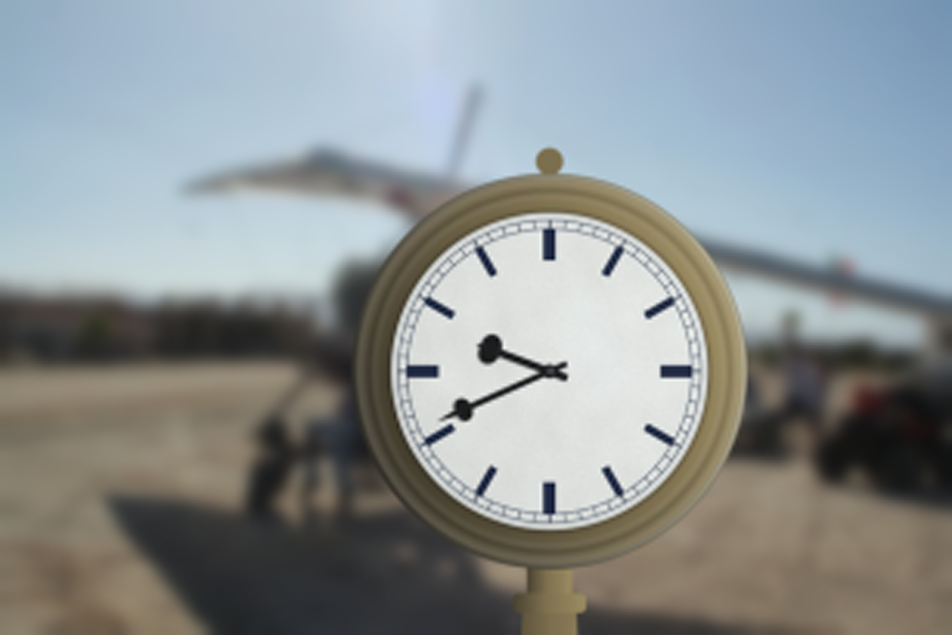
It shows 9h41
